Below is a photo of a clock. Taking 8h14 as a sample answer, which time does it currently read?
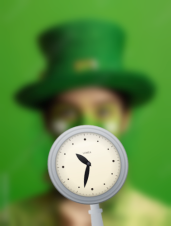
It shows 10h33
